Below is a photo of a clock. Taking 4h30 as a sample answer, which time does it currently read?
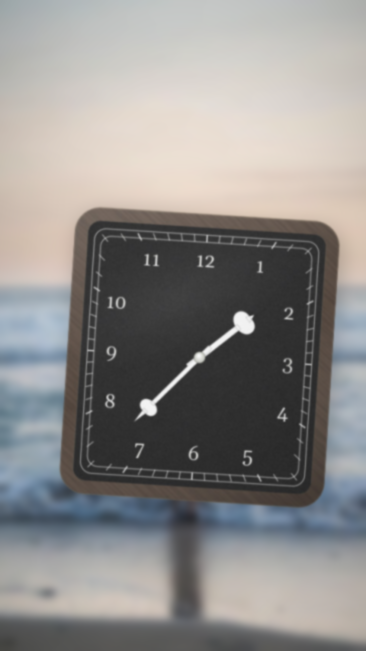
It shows 1h37
